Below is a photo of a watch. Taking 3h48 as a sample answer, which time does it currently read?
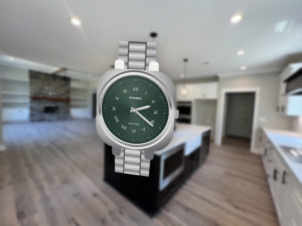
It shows 2h21
